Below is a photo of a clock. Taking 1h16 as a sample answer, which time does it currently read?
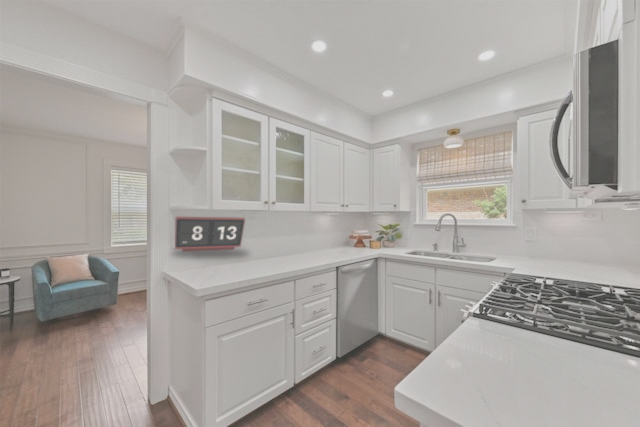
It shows 8h13
